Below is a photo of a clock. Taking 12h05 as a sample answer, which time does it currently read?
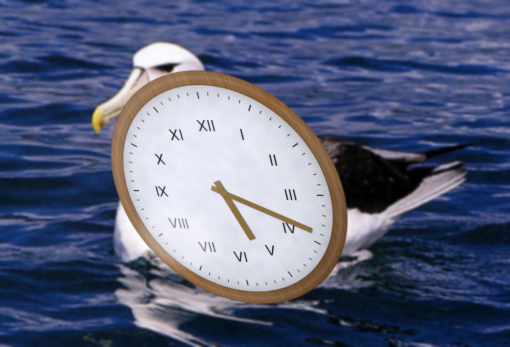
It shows 5h19
